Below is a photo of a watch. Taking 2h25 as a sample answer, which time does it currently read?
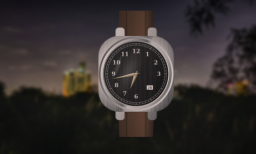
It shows 6h43
